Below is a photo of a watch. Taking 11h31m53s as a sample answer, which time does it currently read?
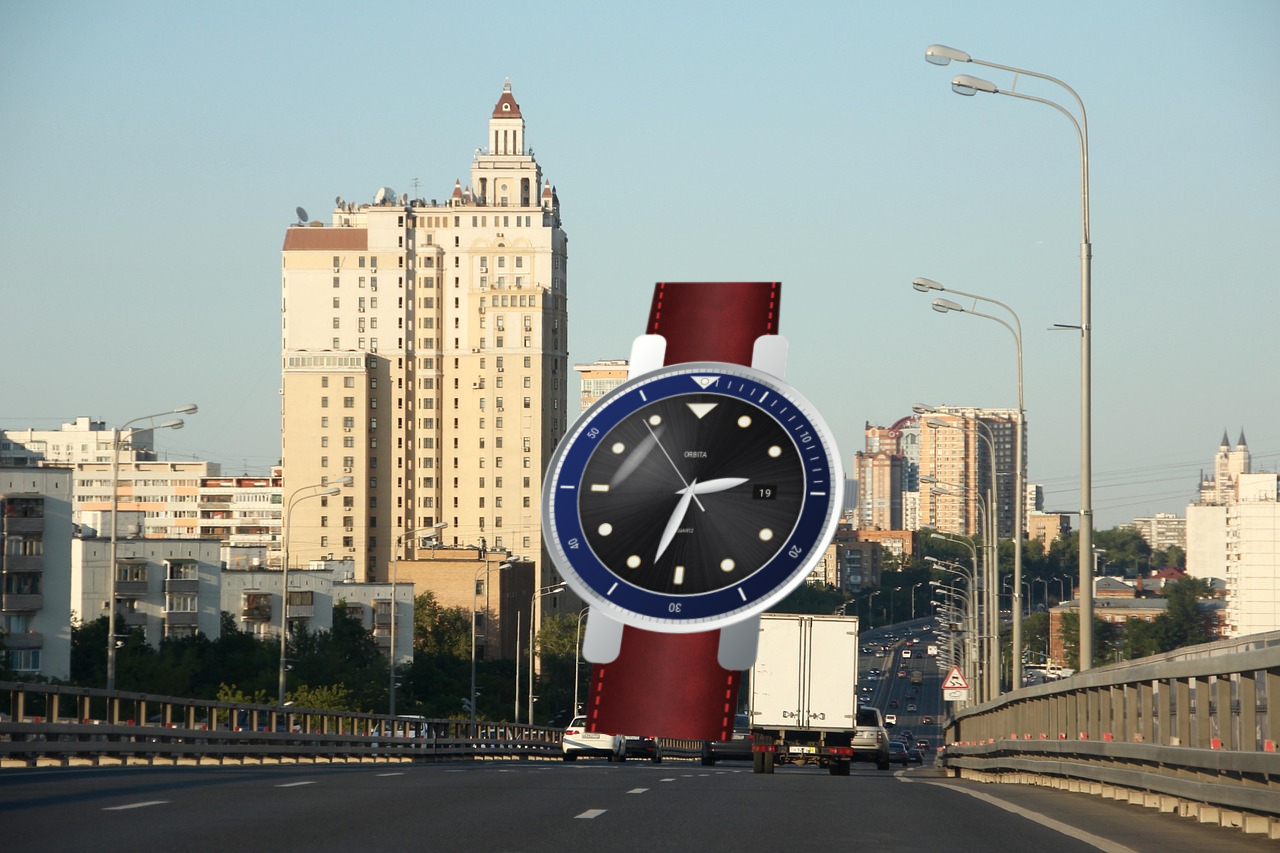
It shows 2h32m54s
